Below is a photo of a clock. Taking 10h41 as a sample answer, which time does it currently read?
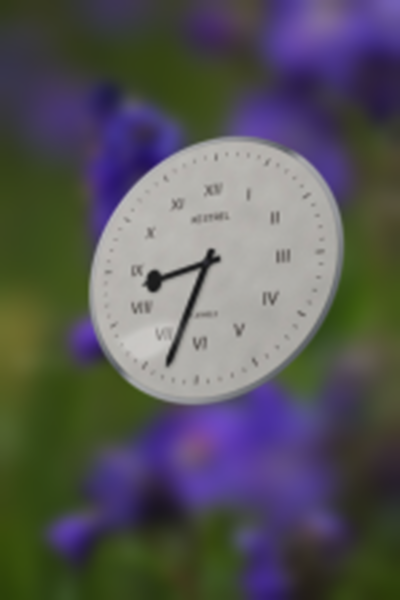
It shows 8h33
